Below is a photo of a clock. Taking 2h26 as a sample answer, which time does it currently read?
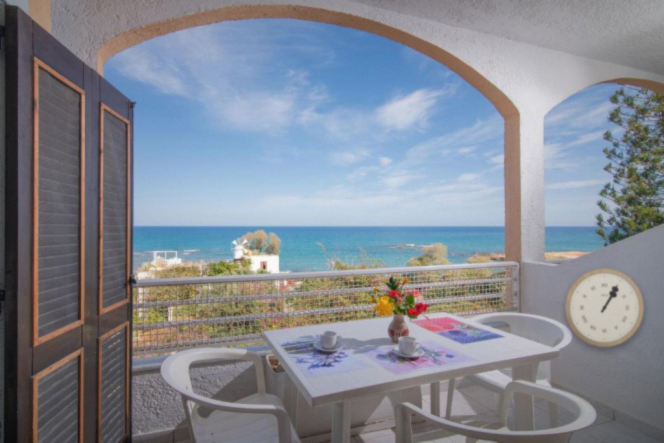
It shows 1h05
